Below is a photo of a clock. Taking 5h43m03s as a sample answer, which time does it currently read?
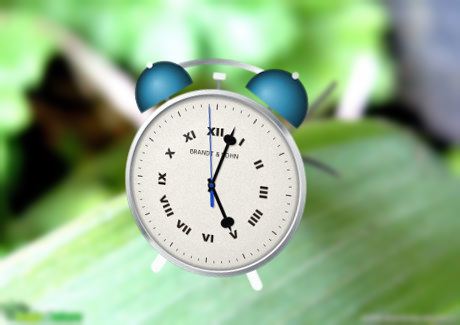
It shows 5h02m59s
